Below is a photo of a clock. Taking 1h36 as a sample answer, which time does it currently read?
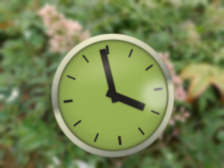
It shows 3h59
